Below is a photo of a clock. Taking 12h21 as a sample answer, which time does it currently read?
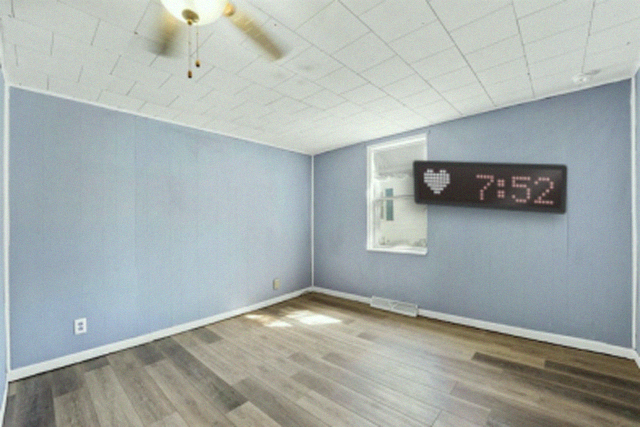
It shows 7h52
